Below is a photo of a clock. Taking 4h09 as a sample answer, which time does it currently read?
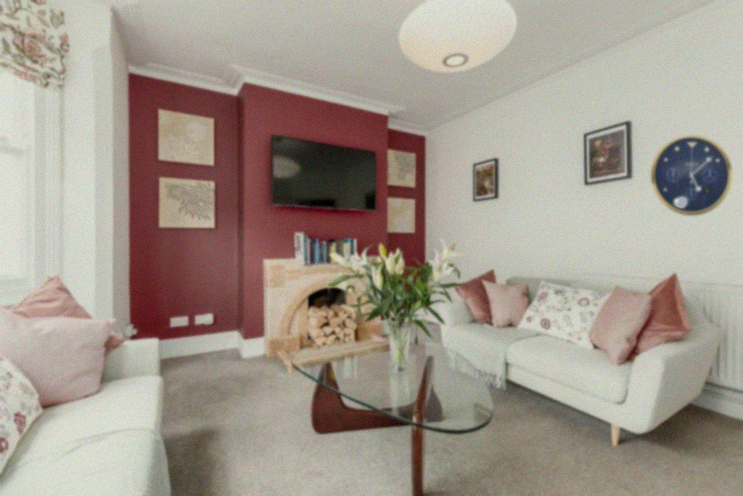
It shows 5h08
